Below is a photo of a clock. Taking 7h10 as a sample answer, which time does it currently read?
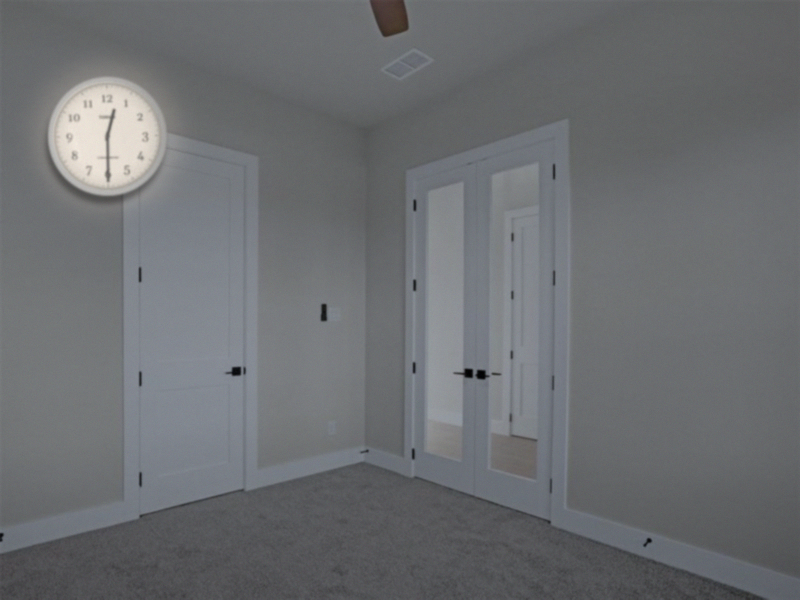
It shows 12h30
